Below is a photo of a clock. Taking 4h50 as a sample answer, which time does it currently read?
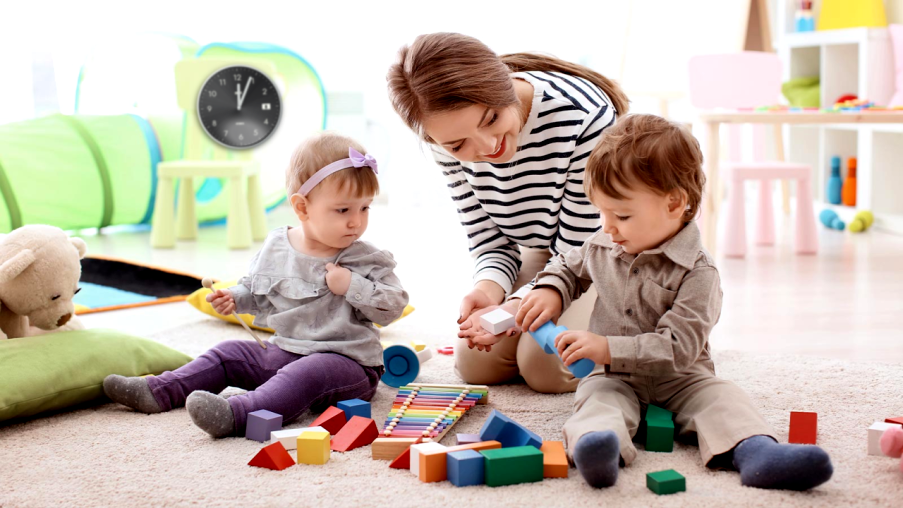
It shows 12h04
